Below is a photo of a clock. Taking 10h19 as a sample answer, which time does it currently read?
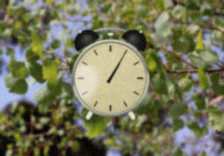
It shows 1h05
